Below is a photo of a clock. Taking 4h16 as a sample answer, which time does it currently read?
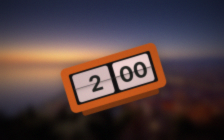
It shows 2h00
